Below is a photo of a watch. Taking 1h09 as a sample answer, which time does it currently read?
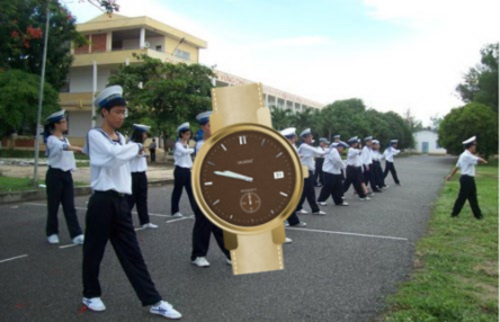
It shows 9h48
